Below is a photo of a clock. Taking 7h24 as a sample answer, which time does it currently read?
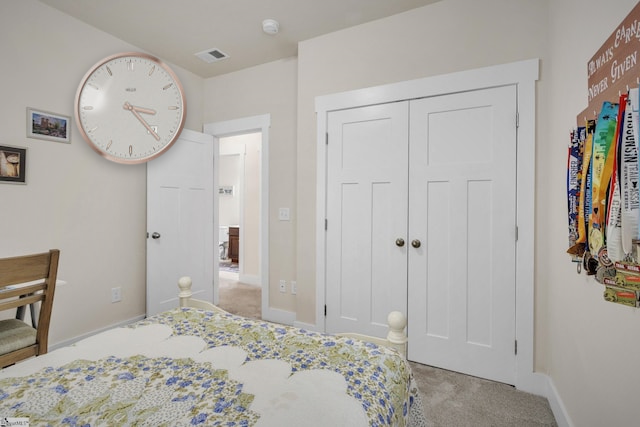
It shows 3h23
